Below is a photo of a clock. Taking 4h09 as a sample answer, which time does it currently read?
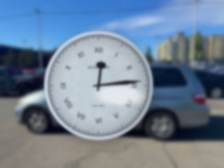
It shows 12h14
